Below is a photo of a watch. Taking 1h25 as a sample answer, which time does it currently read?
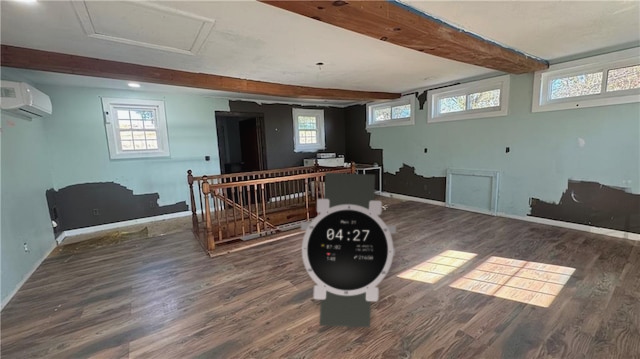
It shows 4h27
